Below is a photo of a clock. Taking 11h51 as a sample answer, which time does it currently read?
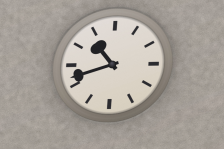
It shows 10h42
